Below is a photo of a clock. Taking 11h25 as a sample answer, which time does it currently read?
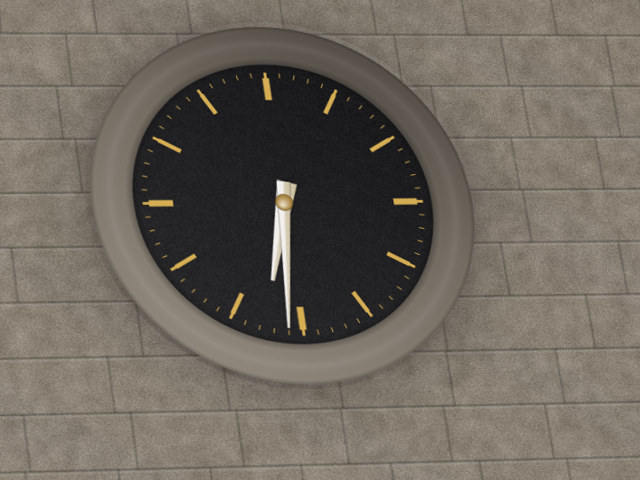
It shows 6h31
